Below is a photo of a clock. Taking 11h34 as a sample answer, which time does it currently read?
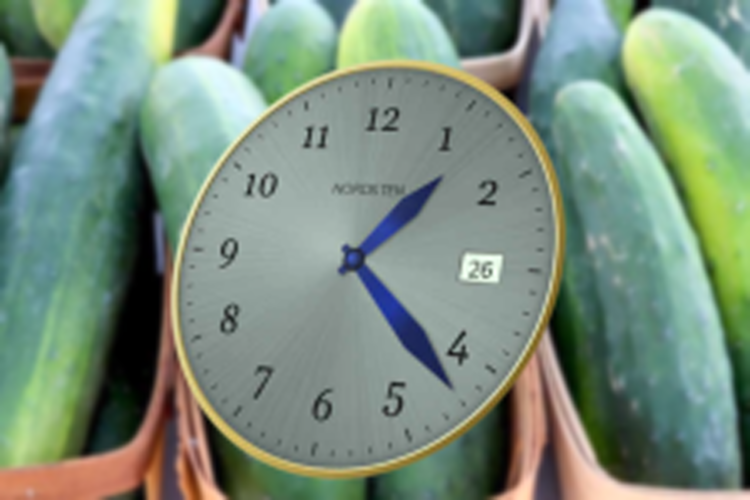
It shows 1h22
